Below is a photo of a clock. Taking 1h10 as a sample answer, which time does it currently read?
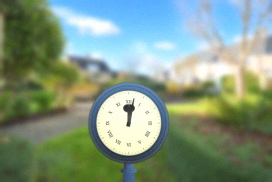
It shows 12h02
